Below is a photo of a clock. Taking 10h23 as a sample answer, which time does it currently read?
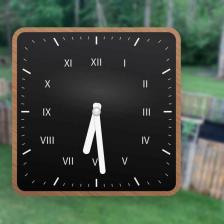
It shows 6h29
